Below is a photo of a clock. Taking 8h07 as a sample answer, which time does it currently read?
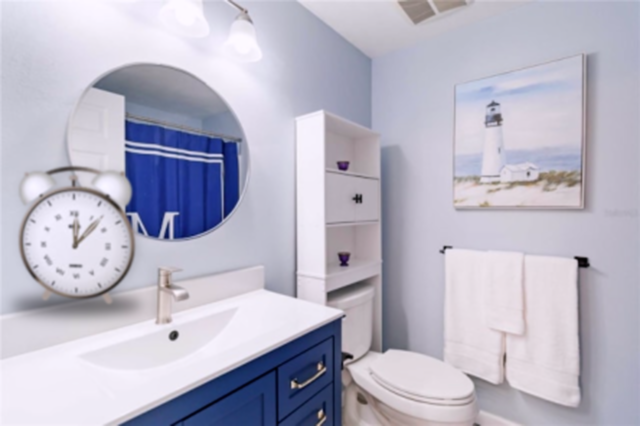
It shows 12h07
